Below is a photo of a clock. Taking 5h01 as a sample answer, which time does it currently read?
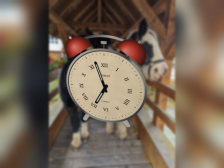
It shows 6h57
